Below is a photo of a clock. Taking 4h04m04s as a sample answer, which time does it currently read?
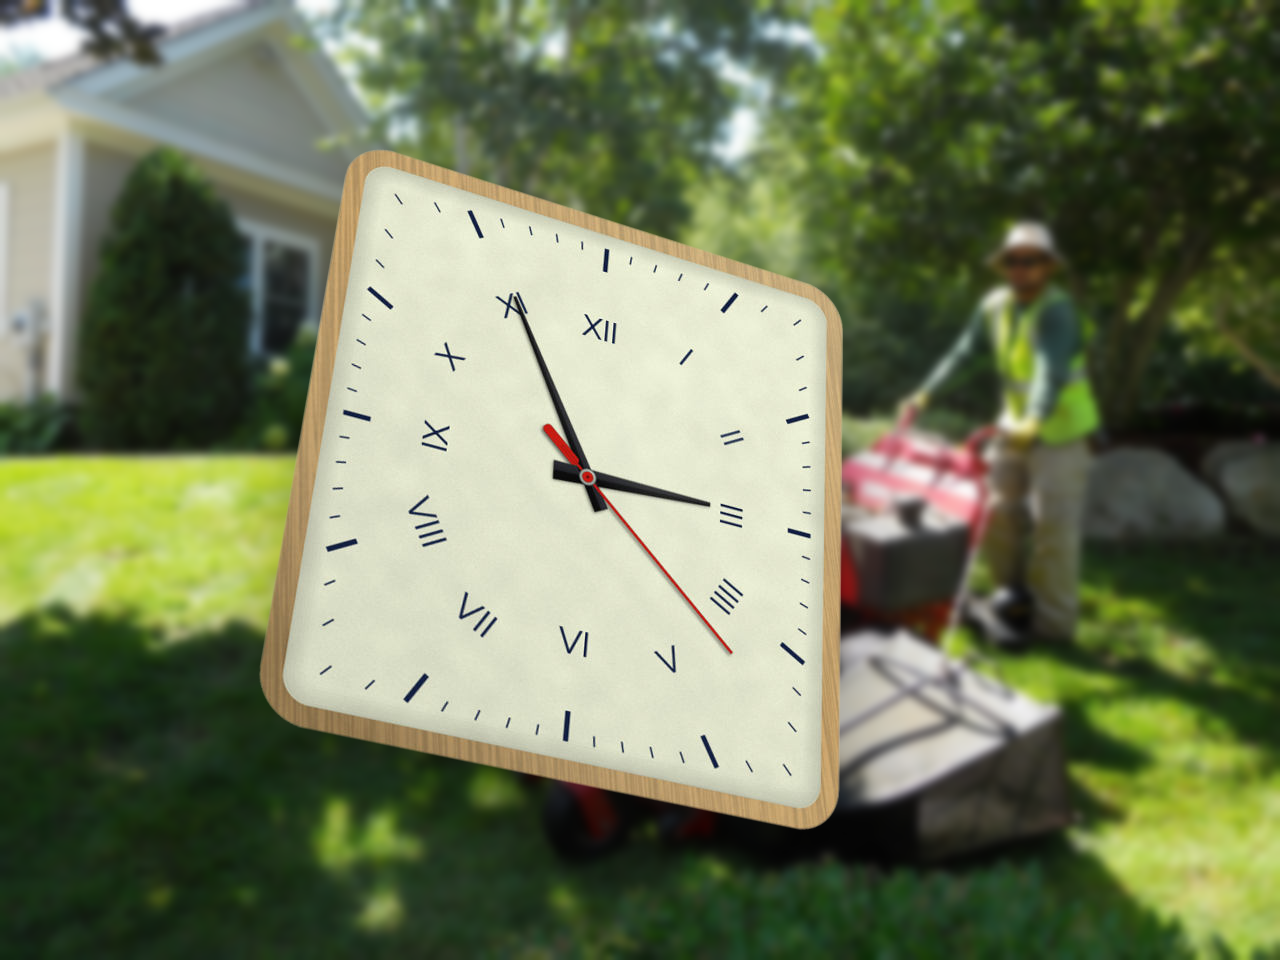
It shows 2h55m22s
